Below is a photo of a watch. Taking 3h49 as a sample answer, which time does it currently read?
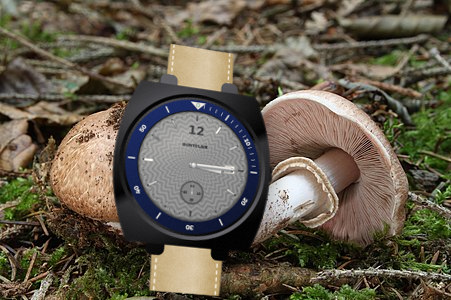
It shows 3h15
